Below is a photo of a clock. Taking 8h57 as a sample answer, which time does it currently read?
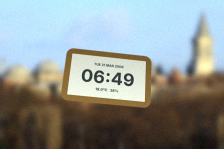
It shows 6h49
